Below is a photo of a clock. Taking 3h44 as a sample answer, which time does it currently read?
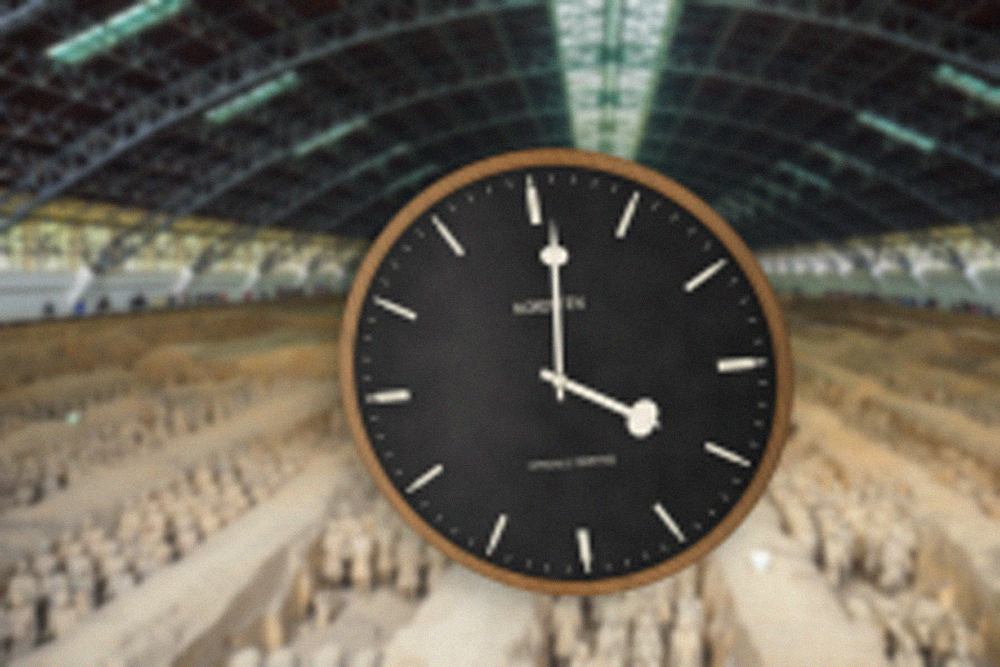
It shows 4h01
